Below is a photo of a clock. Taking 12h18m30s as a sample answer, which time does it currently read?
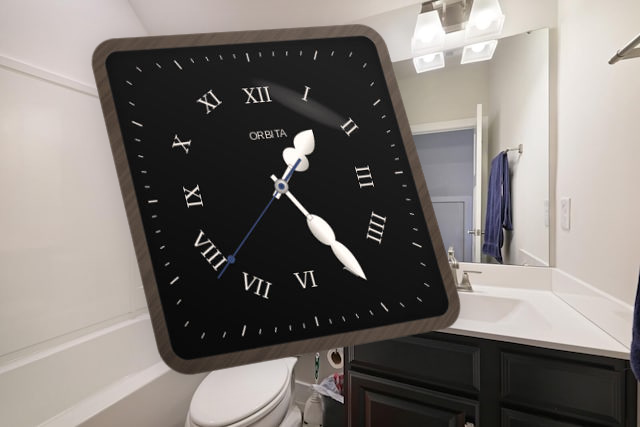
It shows 1h24m38s
